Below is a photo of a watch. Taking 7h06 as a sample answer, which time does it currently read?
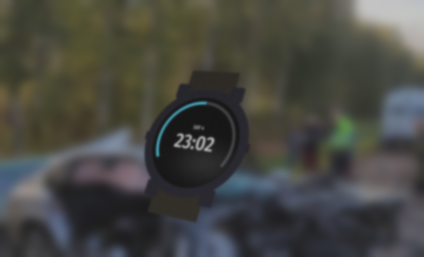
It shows 23h02
